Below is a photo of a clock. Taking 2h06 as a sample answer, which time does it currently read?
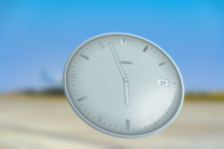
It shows 5h57
